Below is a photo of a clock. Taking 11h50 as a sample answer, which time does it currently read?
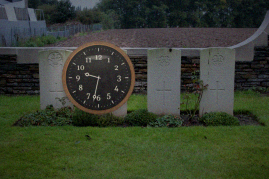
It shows 9h32
